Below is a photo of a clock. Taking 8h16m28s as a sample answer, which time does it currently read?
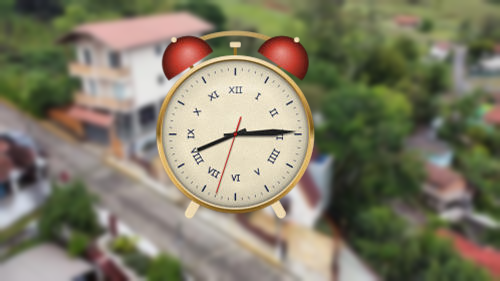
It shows 8h14m33s
